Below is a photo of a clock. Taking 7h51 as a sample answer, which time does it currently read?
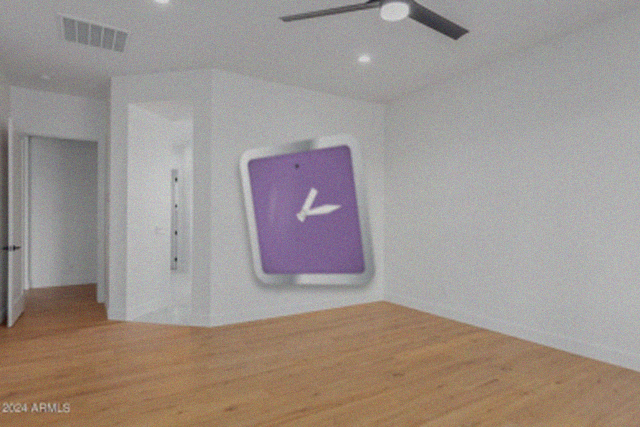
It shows 1h14
